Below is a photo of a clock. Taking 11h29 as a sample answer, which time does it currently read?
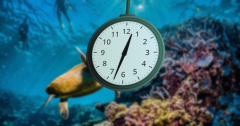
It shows 12h33
